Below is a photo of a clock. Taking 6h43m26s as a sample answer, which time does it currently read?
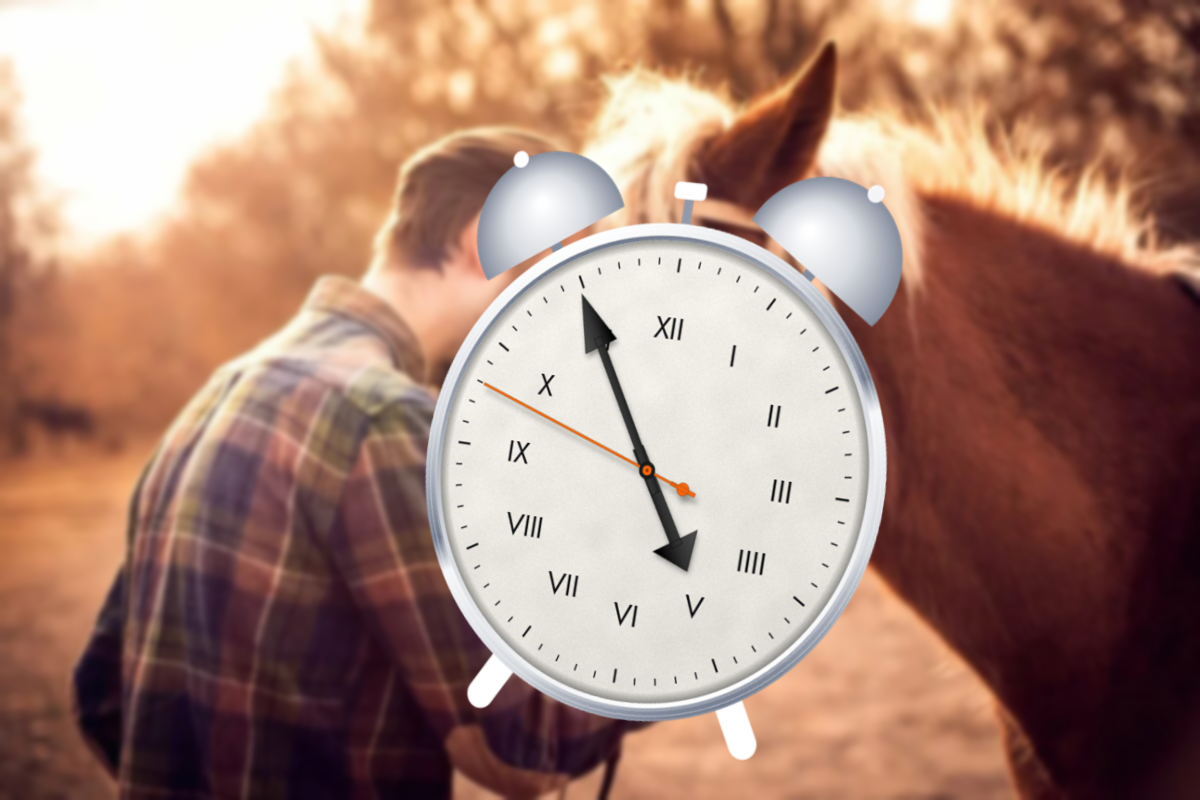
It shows 4h54m48s
